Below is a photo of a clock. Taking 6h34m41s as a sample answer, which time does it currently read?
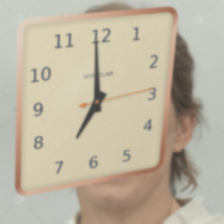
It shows 6h59m14s
